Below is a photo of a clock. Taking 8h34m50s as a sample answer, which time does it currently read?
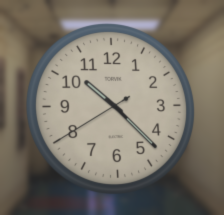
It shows 10h22m40s
